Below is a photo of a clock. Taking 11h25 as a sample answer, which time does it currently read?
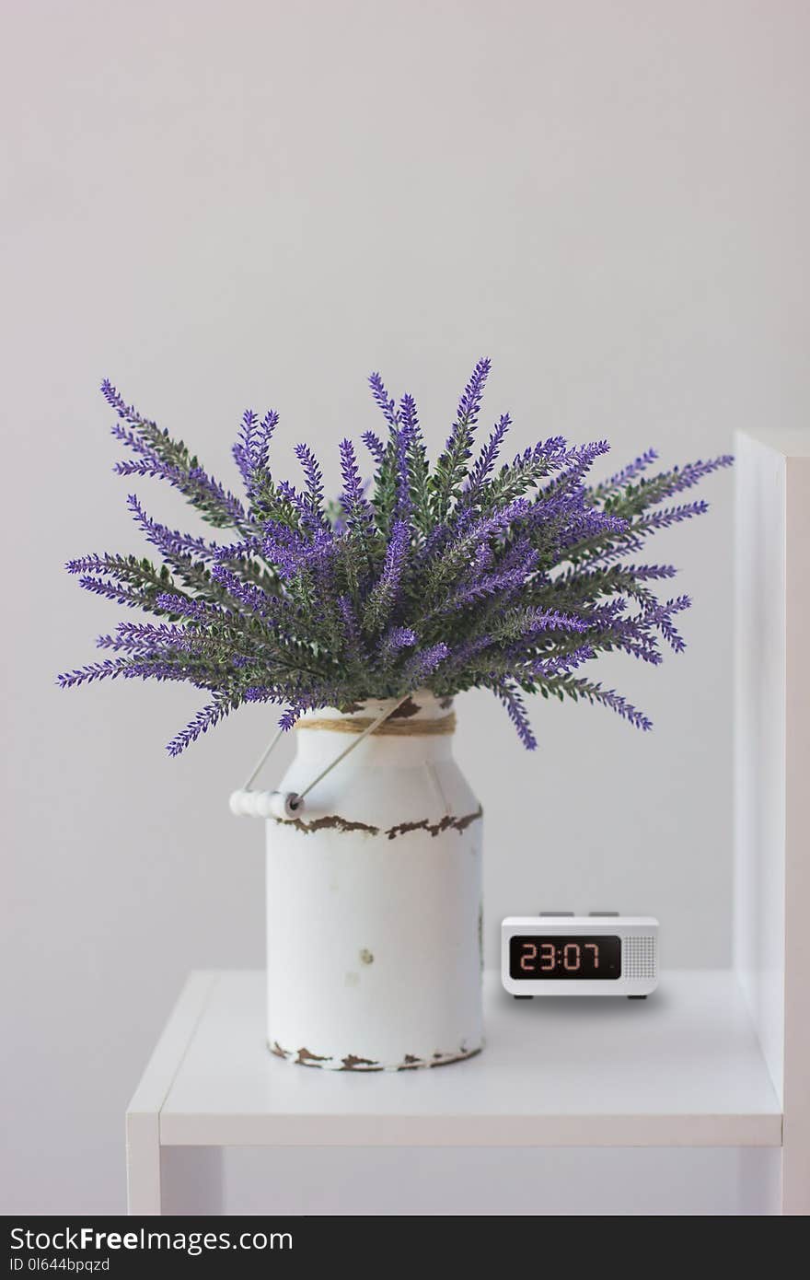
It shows 23h07
